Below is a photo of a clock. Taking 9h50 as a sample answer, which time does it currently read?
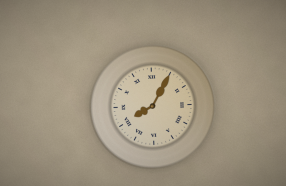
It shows 8h05
